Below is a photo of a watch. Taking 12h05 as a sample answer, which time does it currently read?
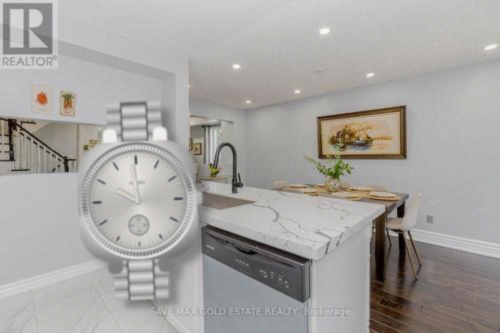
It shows 9h59
